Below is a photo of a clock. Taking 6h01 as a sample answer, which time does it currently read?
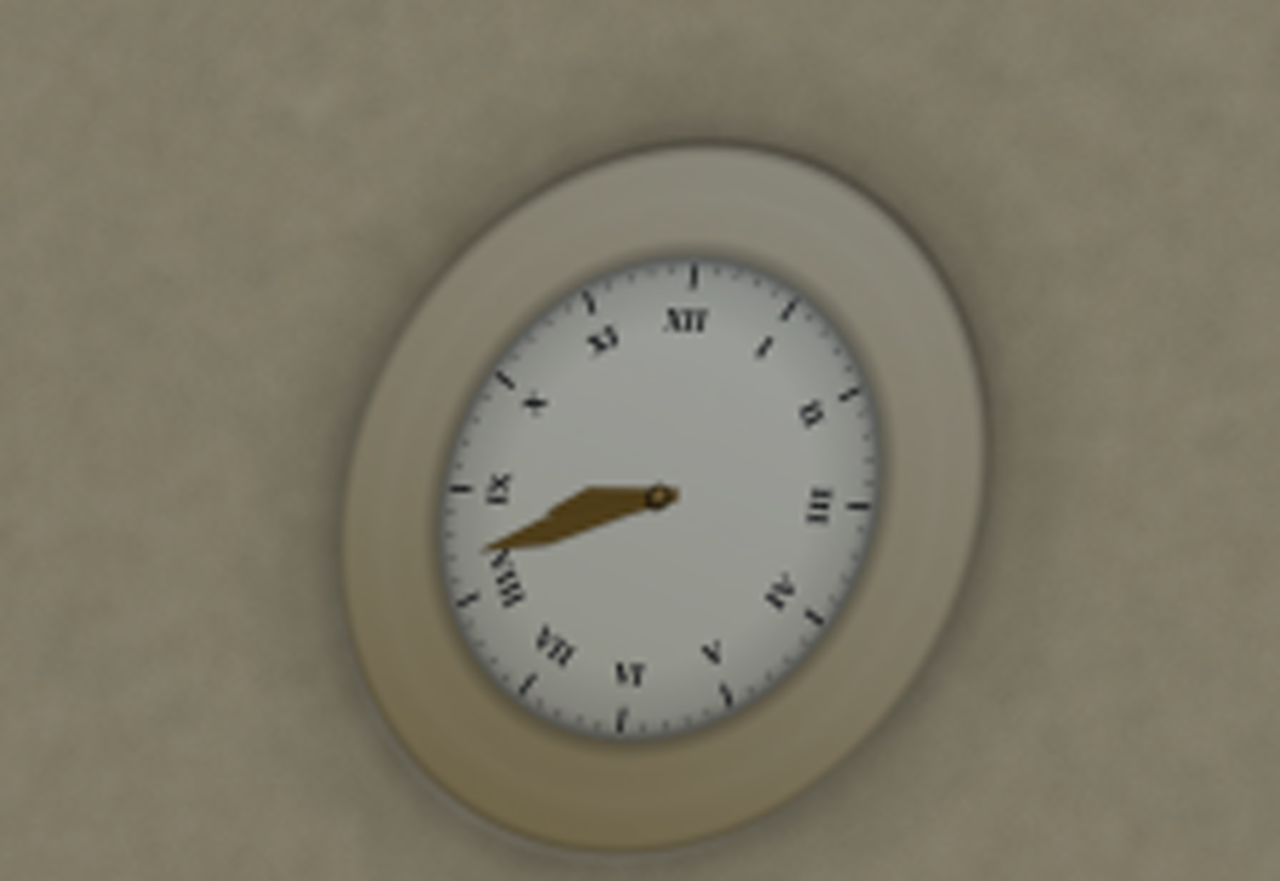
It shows 8h42
